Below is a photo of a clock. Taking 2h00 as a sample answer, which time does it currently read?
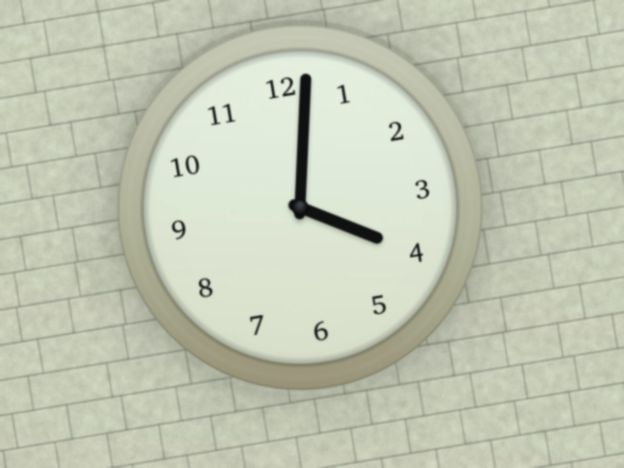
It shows 4h02
